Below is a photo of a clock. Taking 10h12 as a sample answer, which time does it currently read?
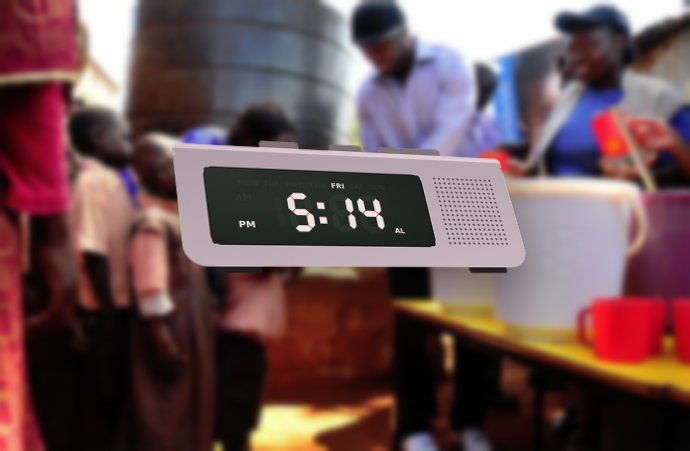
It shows 5h14
